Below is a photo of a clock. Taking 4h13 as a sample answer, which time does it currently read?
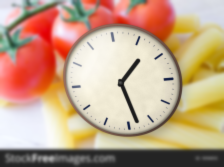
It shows 1h28
